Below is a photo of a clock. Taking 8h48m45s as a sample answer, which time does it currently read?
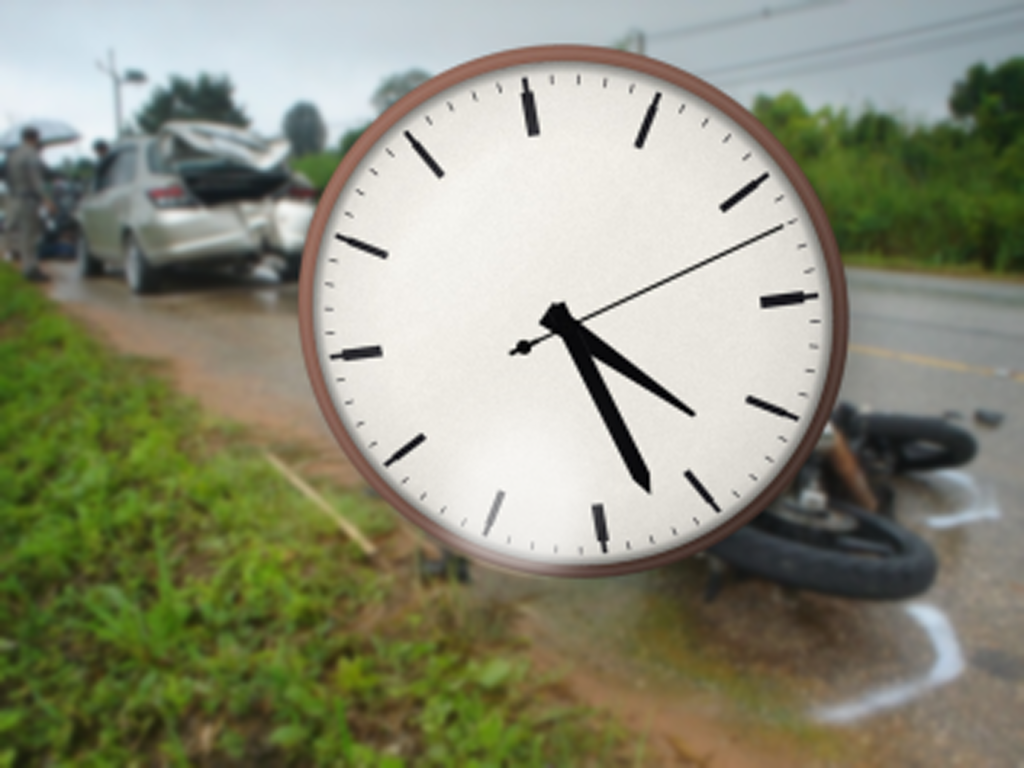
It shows 4h27m12s
